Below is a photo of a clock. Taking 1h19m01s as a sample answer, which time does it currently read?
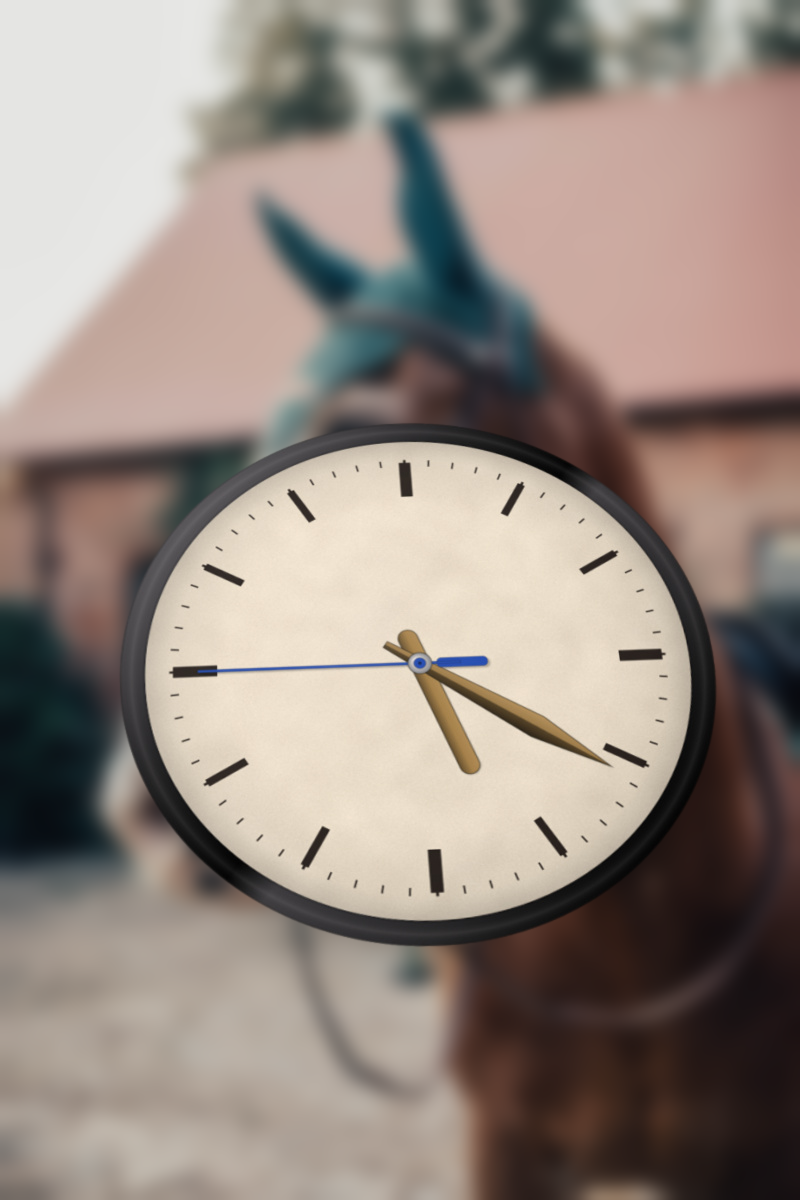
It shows 5h20m45s
